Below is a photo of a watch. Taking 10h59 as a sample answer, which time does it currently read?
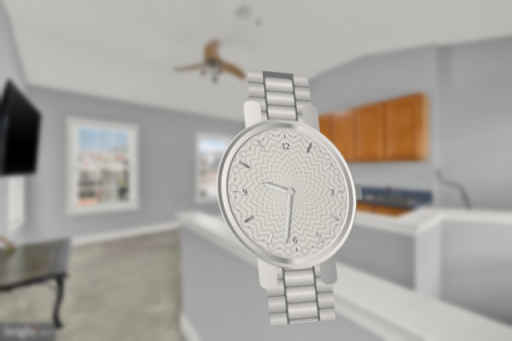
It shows 9h32
